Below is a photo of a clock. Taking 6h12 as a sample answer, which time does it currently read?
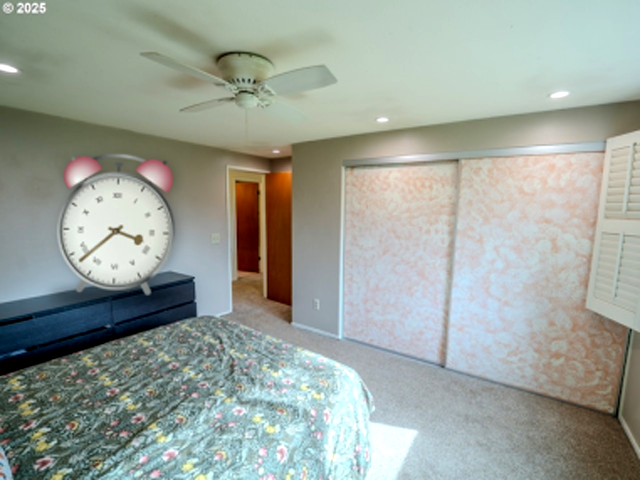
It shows 3h38
